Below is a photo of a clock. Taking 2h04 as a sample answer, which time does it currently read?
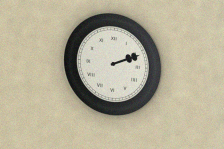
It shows 2h11
